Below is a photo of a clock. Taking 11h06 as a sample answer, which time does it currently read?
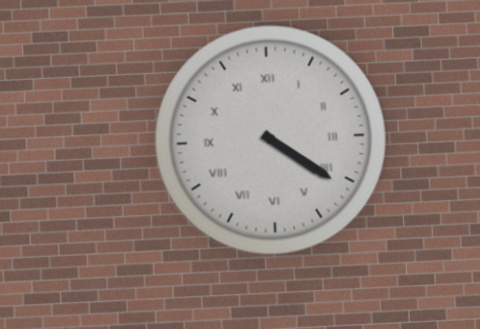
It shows 4h21
